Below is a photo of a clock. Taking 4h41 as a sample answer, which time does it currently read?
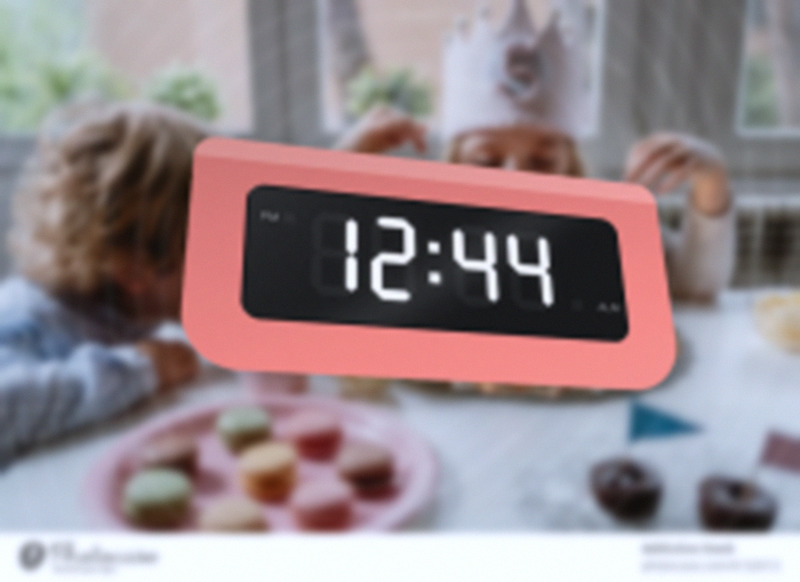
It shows 12h44
